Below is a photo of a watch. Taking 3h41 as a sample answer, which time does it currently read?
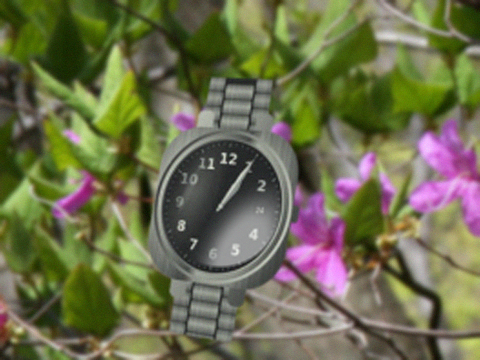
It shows 1h05
